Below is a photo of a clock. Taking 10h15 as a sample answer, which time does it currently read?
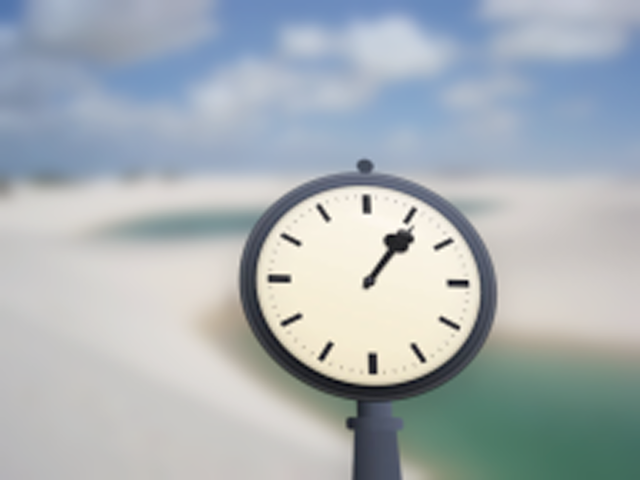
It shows 1h06
